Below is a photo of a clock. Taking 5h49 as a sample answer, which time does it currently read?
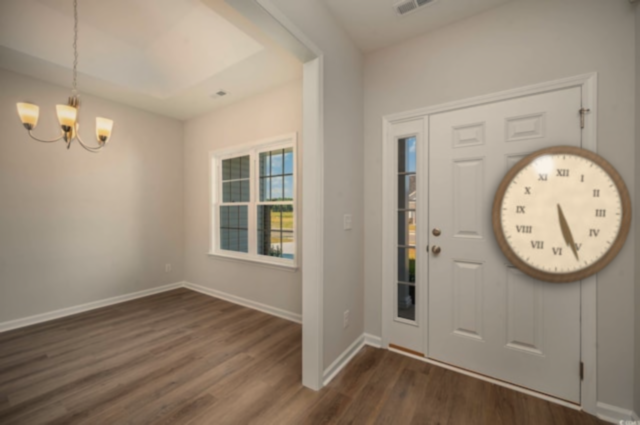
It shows 5h26
